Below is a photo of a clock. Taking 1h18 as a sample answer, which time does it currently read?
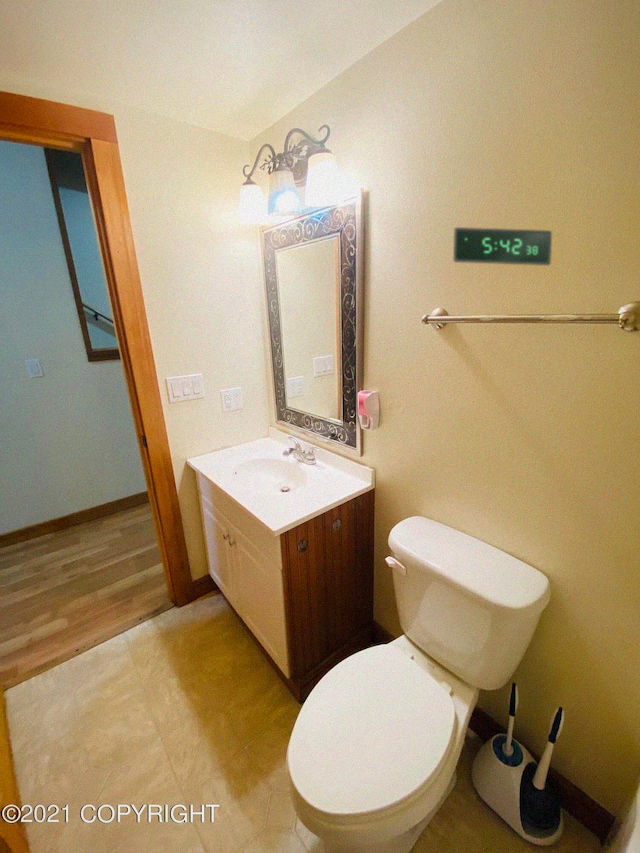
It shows 5h42
